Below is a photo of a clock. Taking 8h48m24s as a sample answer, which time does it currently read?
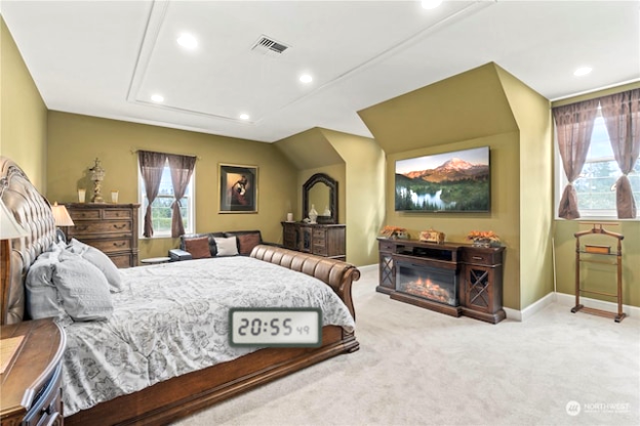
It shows 20h55m49s
